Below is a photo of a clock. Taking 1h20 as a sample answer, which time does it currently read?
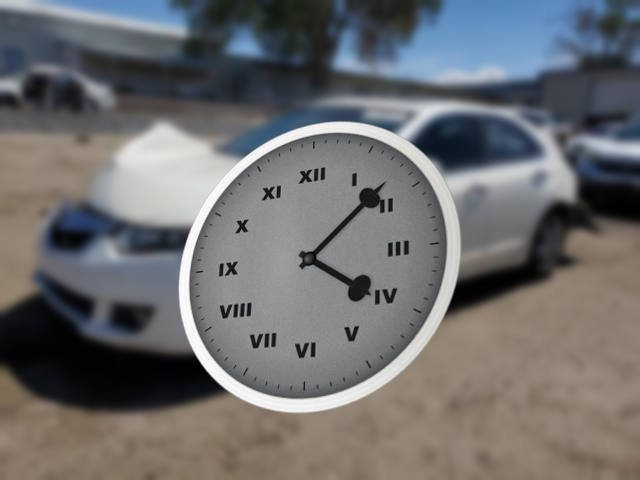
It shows 4h08
